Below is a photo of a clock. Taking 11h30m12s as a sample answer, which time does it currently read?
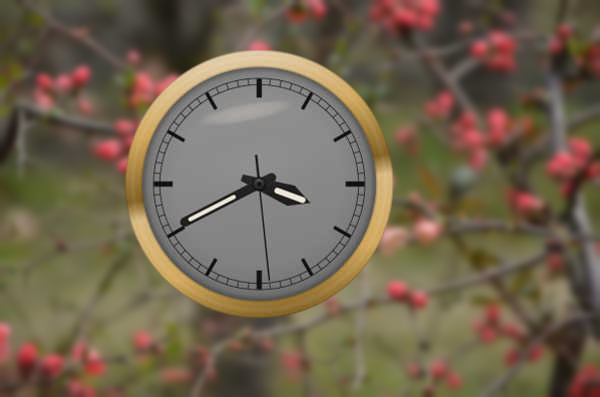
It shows 3h40m29s
